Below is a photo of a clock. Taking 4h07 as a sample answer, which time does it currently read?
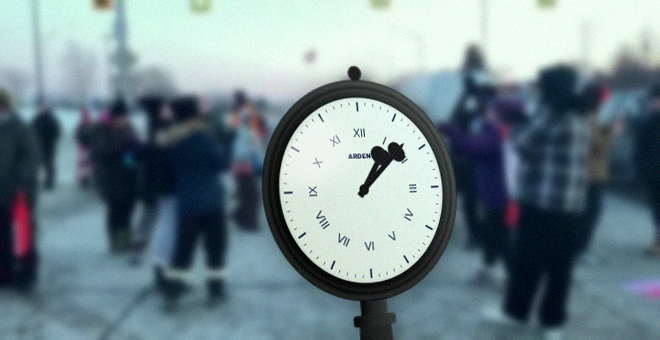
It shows 1h08
